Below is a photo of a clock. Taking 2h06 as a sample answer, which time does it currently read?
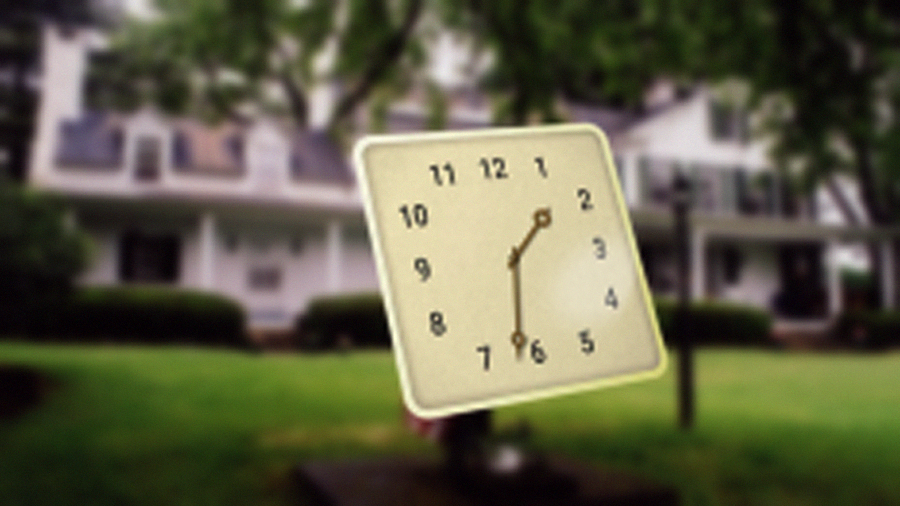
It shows 1h32
